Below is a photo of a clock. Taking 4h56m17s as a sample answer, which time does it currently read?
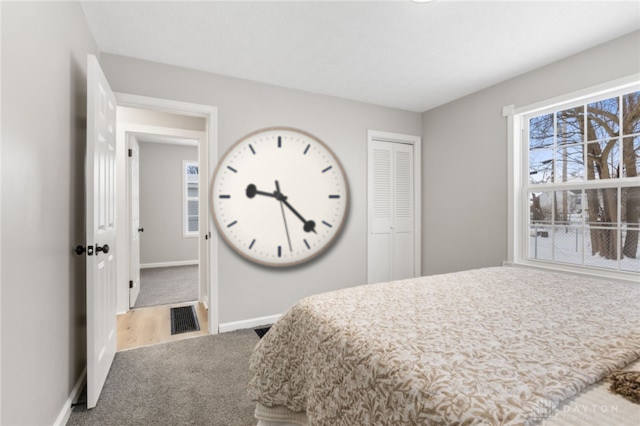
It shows 9h22m28s
